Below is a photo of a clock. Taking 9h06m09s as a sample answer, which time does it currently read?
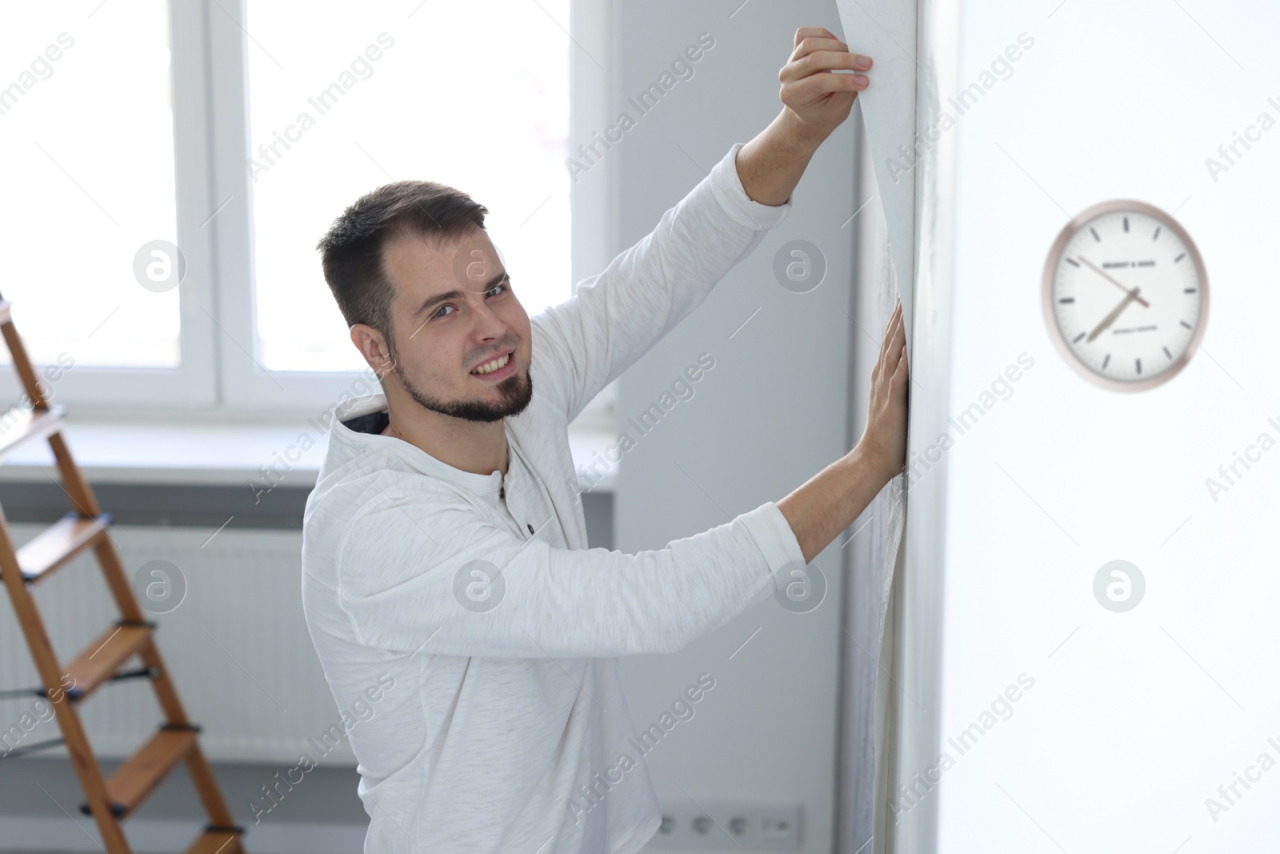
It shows 7h38m51s
